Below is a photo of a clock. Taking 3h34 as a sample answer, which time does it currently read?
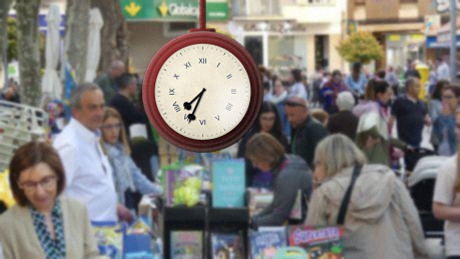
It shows 7h34
